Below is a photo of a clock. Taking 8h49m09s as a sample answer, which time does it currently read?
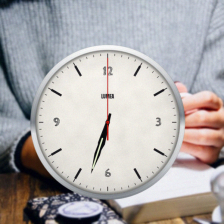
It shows 6h33m00s
